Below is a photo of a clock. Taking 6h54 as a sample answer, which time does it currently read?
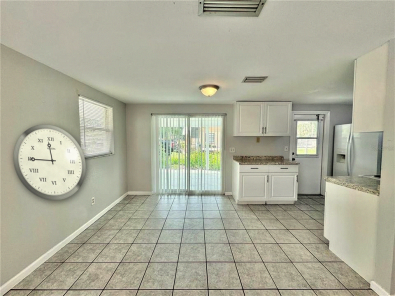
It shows 11h45
